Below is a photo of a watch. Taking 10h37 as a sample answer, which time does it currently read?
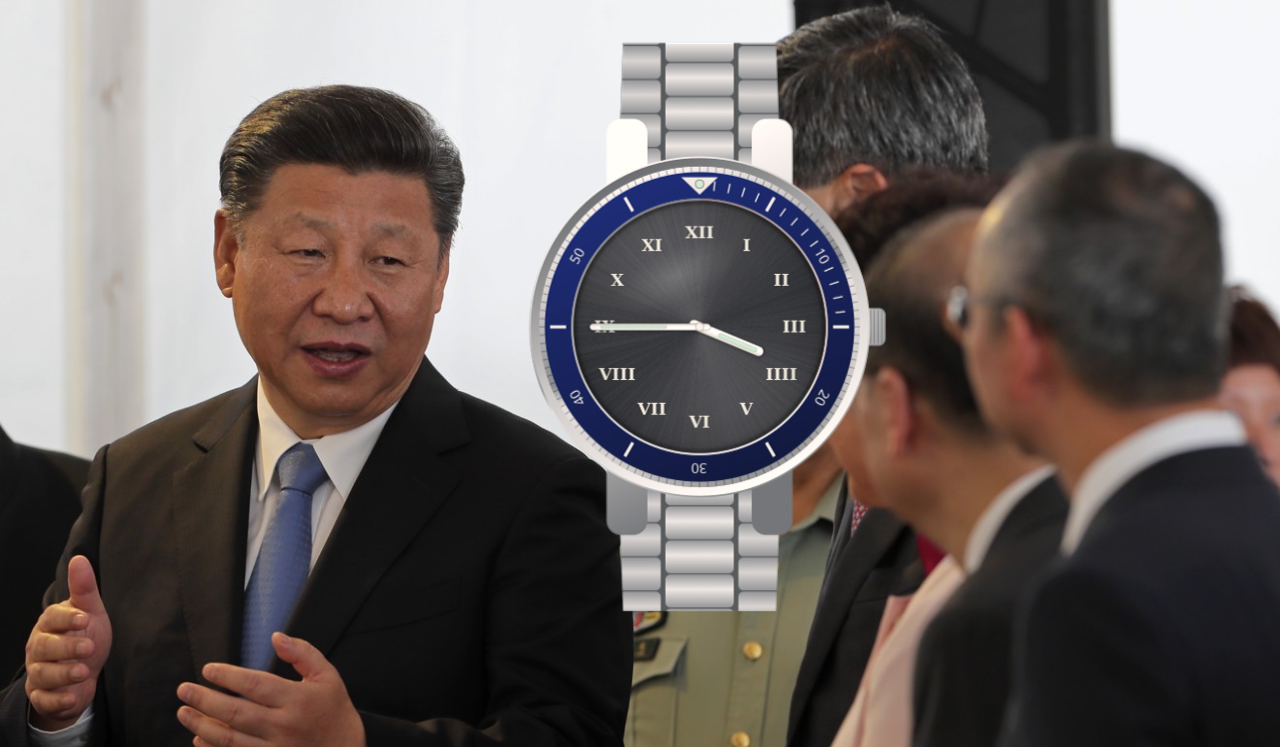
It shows 3h45
